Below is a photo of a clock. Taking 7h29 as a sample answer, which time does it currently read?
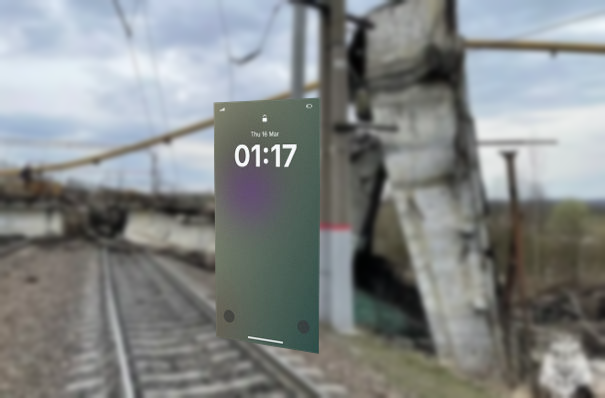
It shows 1h17
